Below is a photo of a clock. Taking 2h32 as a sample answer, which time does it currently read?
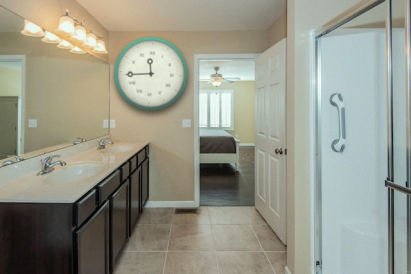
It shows 11h44
